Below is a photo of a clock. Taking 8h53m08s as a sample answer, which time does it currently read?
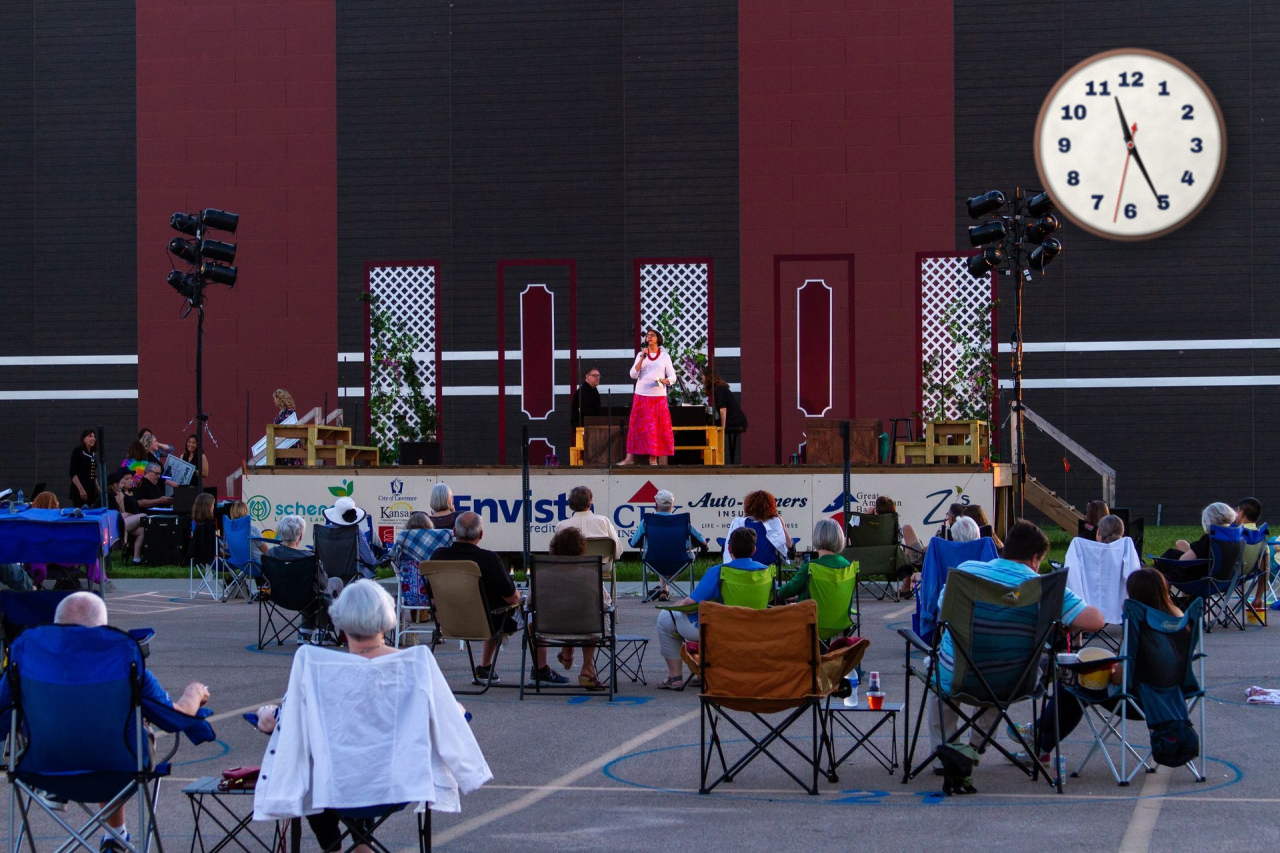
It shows 11h25m32s
